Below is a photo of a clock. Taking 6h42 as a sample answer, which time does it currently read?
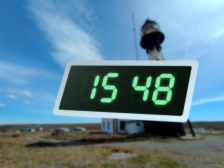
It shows 15h48
